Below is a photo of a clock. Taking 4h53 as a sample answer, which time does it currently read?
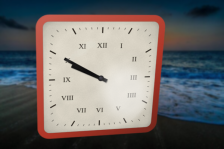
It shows 9h50
